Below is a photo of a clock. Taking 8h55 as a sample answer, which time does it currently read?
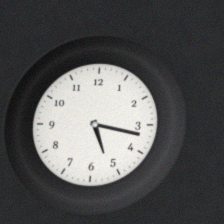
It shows 5h17
